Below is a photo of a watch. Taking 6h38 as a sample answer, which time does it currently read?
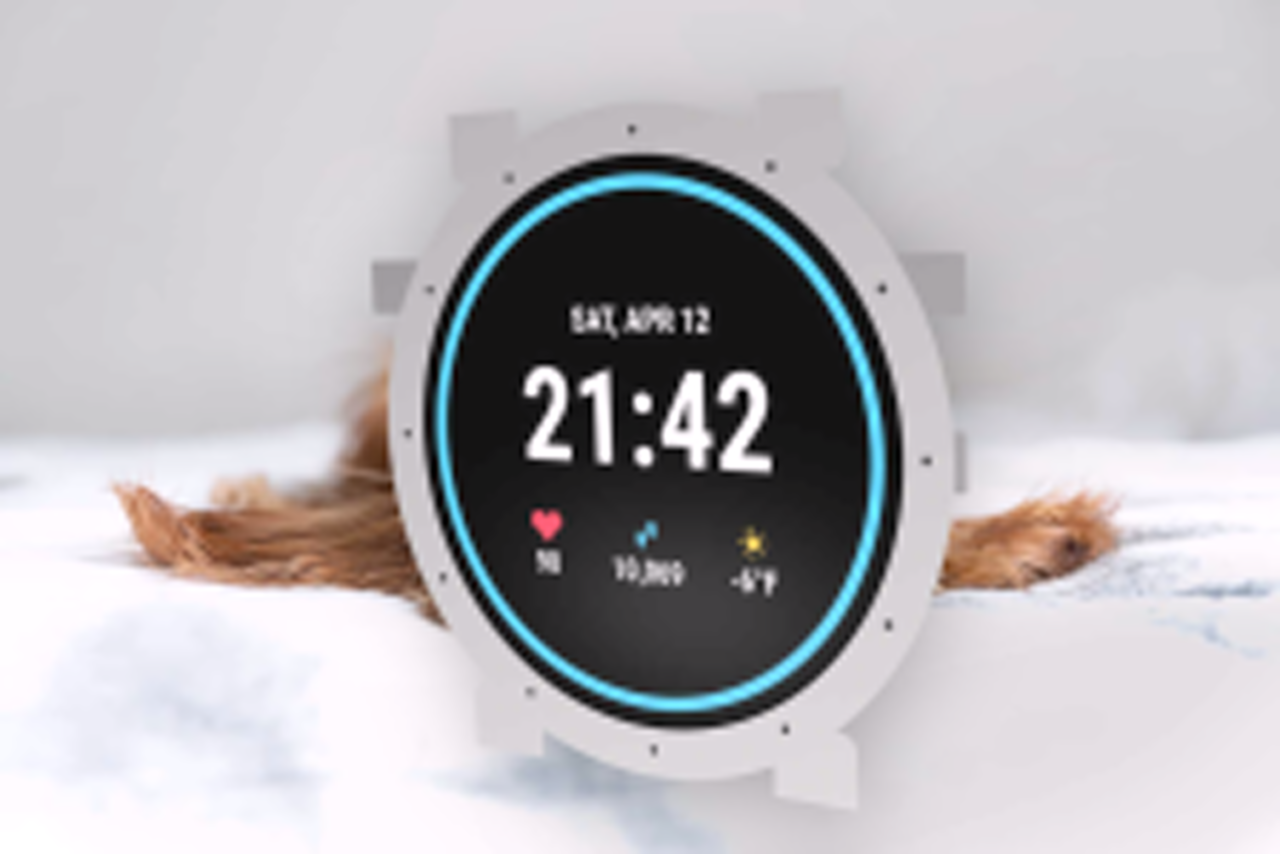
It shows 21h42
